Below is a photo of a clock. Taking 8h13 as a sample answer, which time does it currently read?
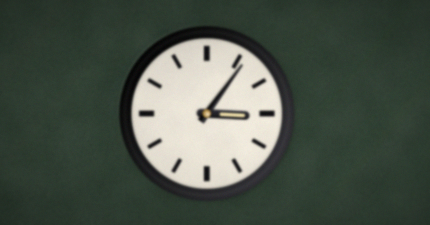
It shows 3h06
